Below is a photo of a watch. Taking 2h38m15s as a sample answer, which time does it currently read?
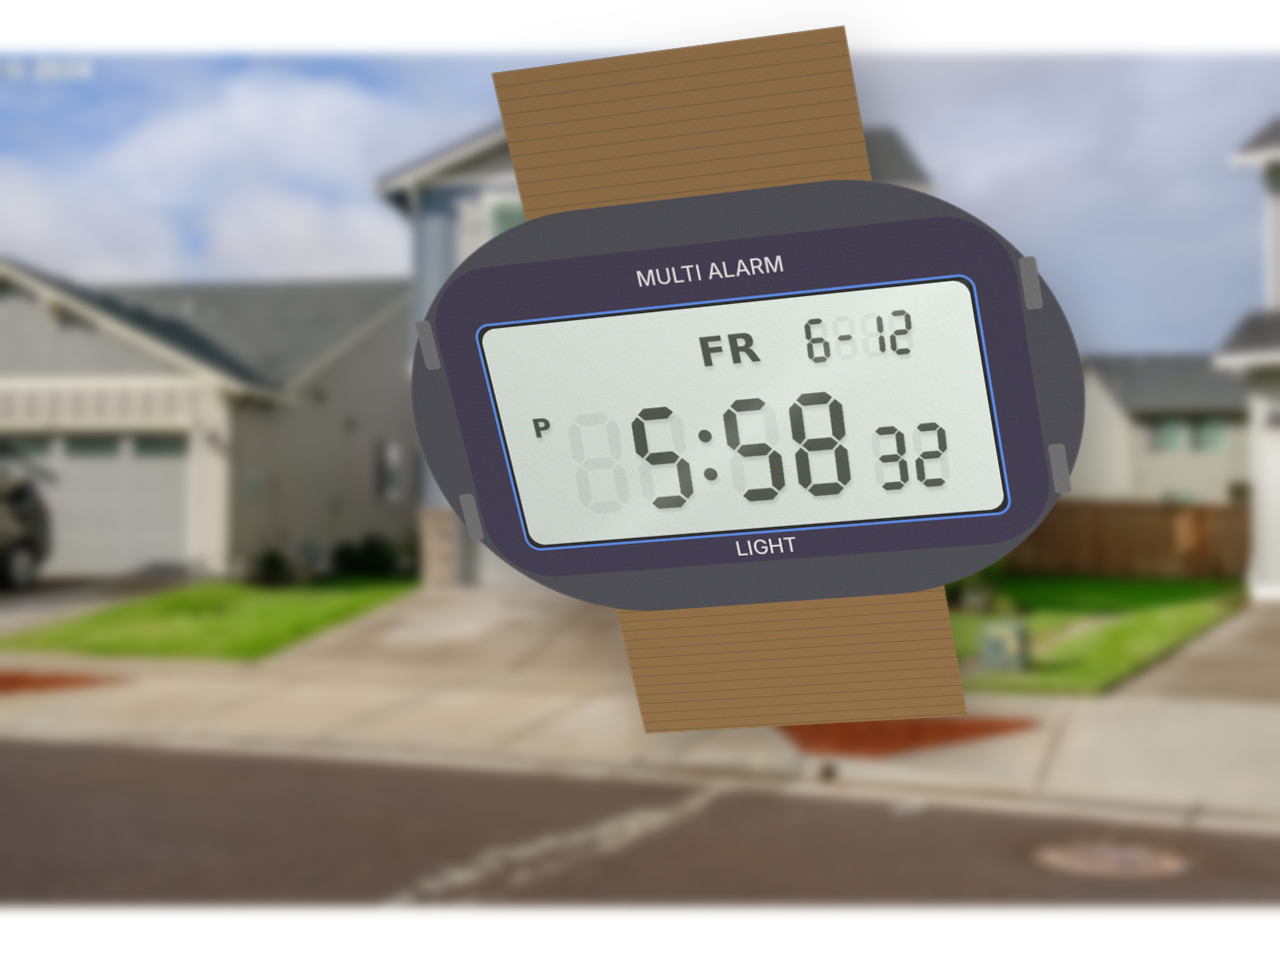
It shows 5h58m32s
